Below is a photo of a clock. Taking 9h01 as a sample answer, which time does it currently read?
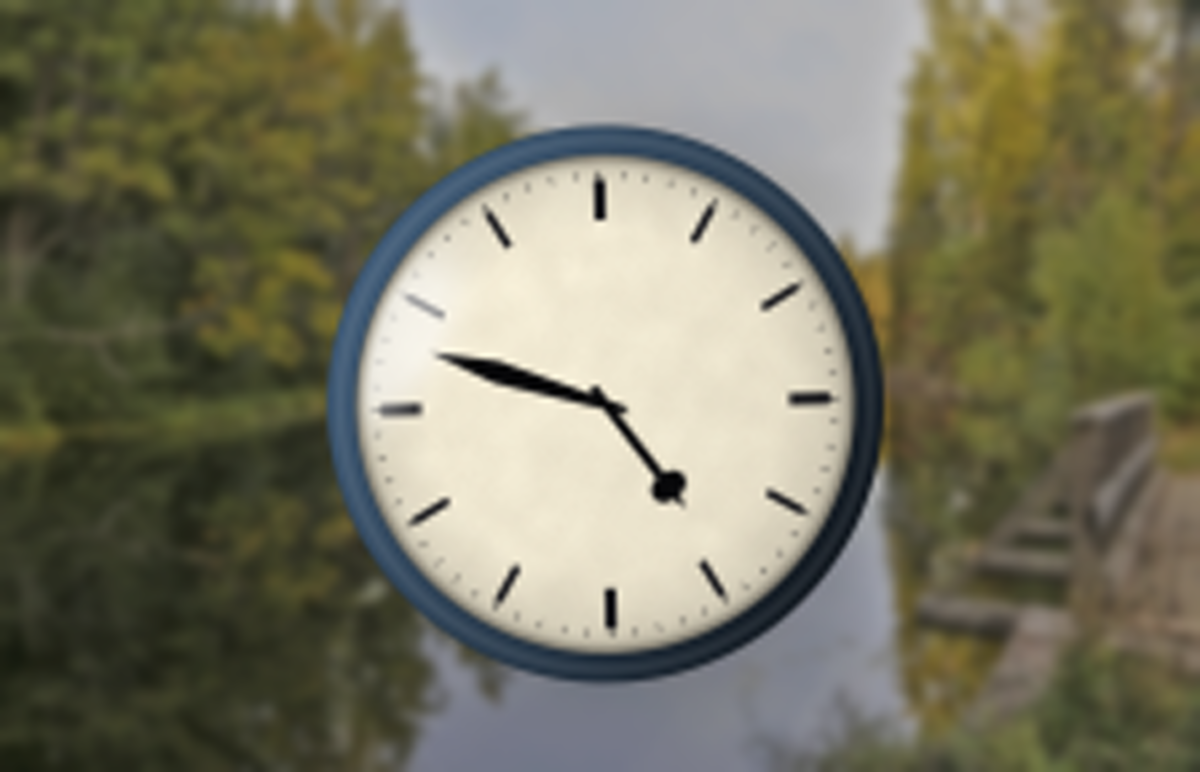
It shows 4h48
